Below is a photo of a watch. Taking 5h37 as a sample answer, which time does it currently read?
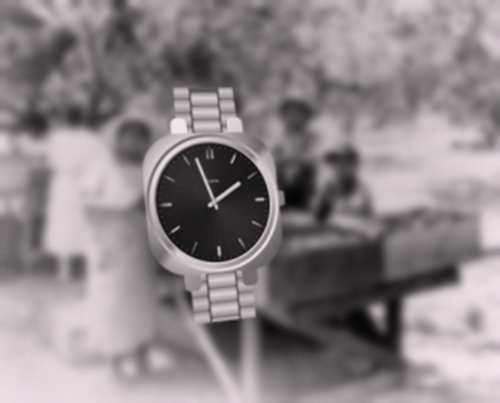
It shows 1h57
